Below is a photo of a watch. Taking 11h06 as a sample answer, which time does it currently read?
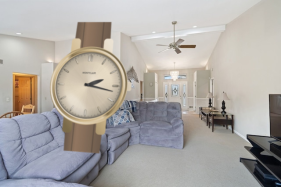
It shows 2h17
